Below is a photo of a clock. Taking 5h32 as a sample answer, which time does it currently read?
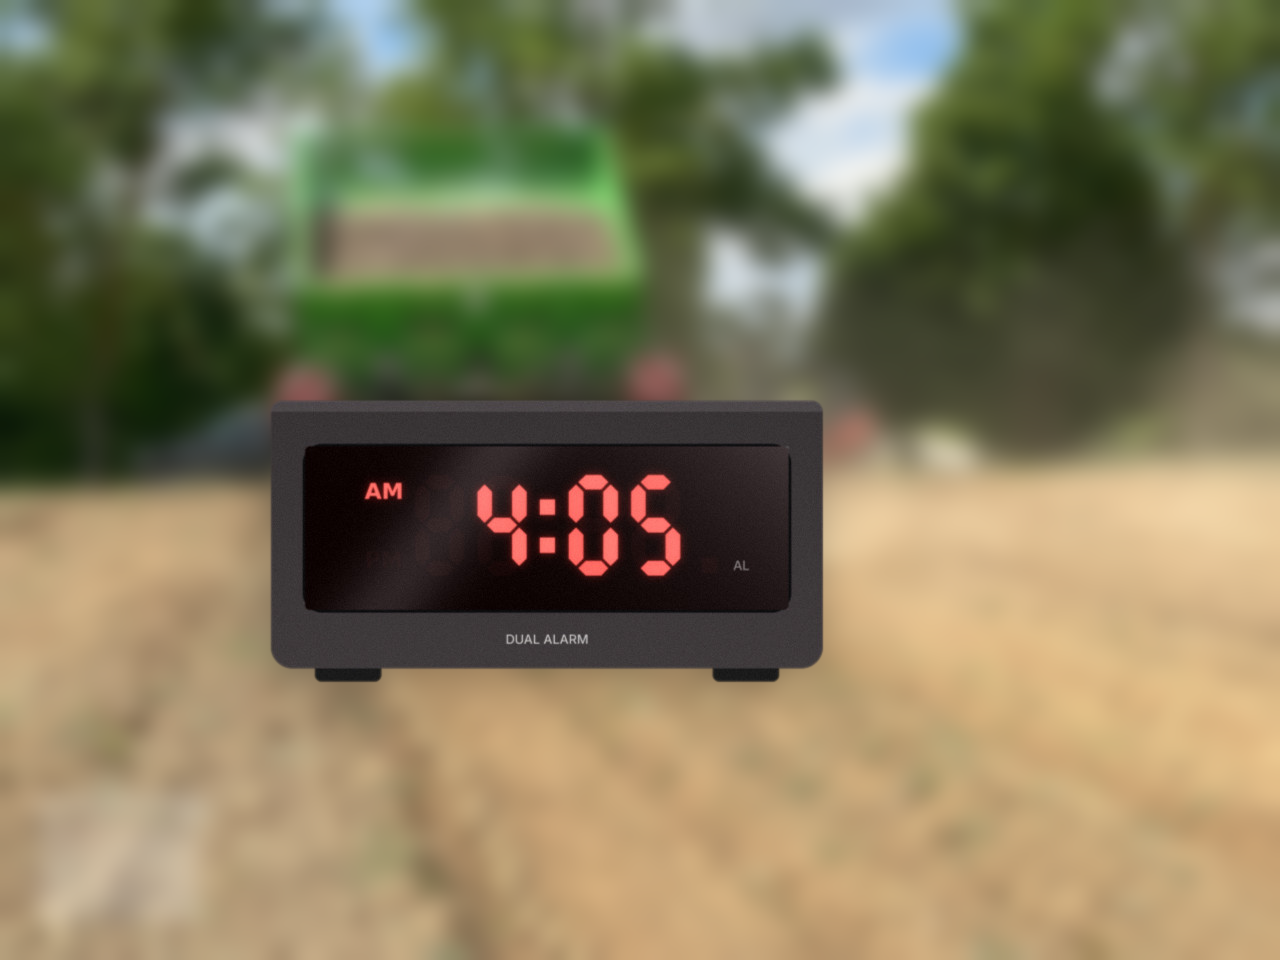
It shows 4h05
